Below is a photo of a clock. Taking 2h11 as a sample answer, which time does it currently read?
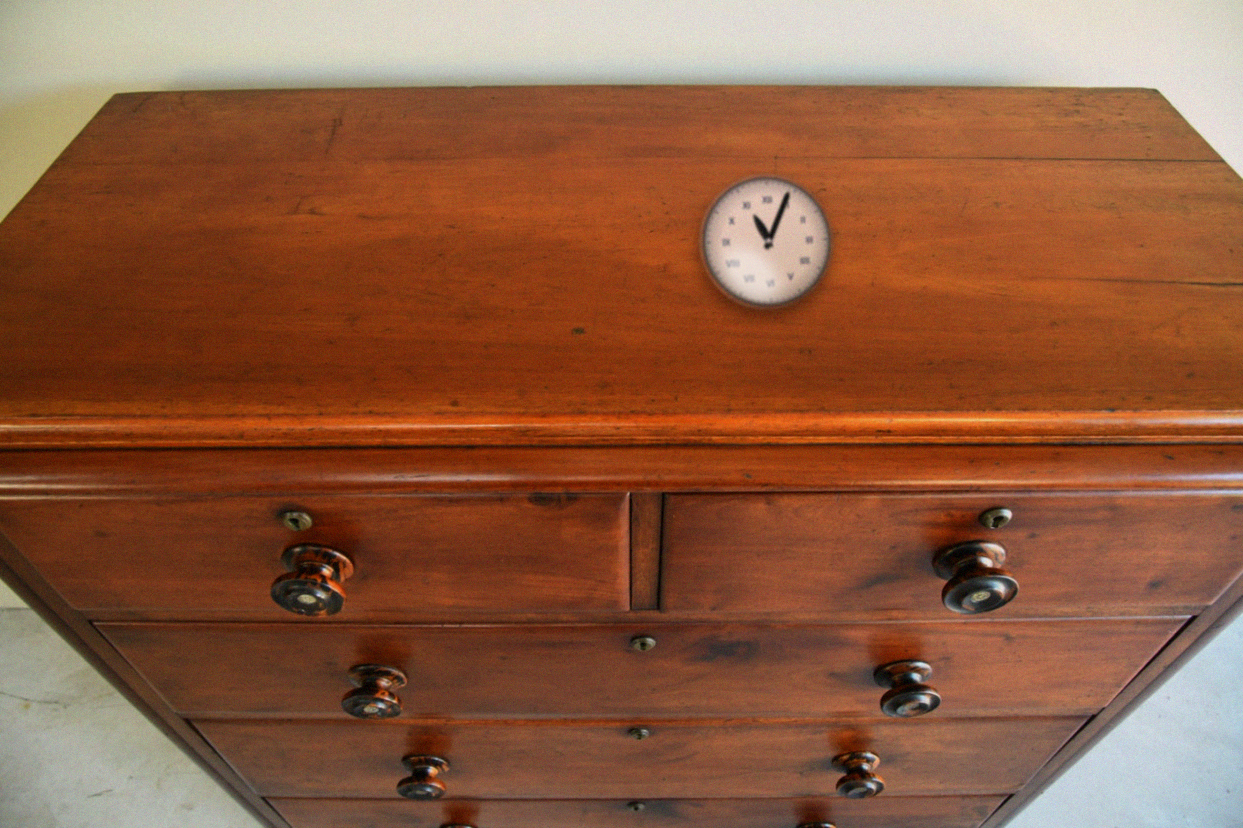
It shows 11h04
